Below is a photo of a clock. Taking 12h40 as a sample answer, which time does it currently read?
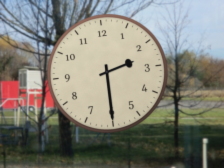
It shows 2h30
